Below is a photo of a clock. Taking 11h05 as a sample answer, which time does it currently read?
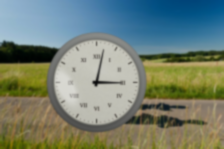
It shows 3h02
